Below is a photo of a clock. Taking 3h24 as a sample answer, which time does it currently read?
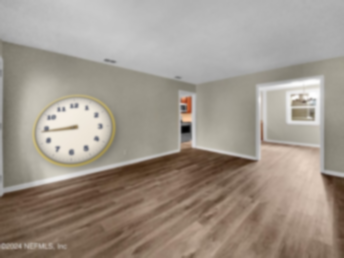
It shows 8h44
